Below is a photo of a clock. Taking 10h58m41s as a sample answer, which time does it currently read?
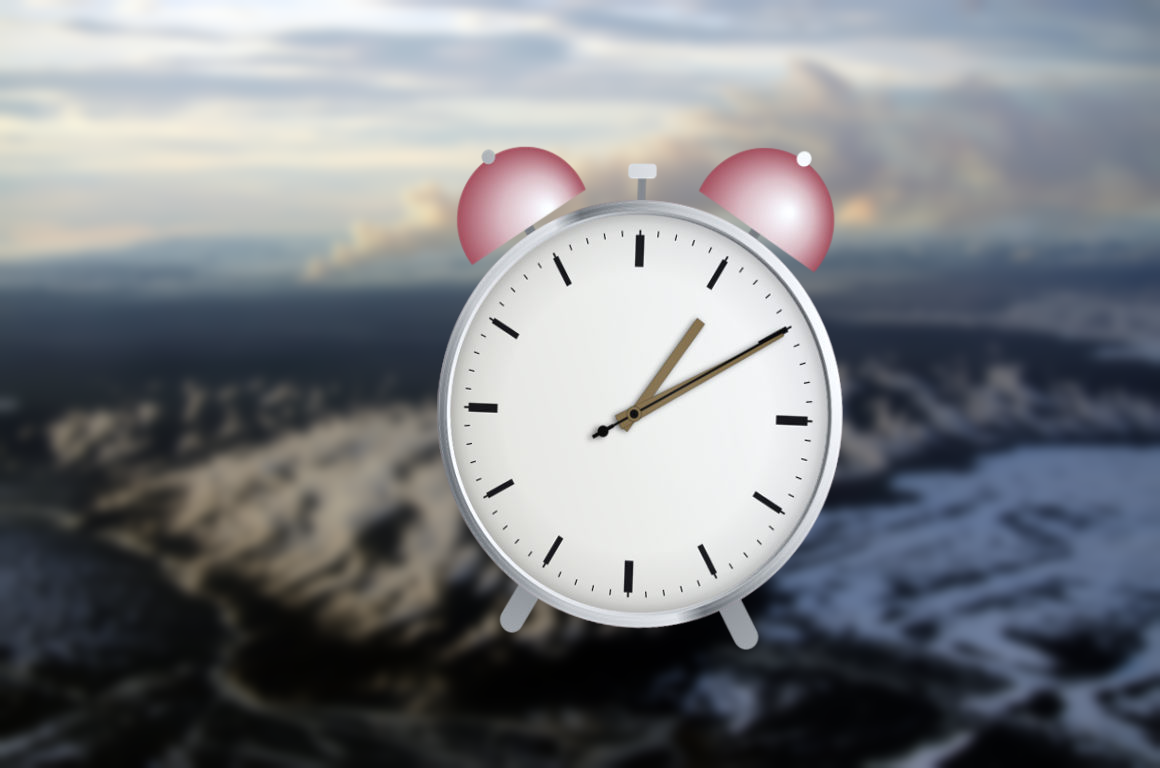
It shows 1h10m10s
